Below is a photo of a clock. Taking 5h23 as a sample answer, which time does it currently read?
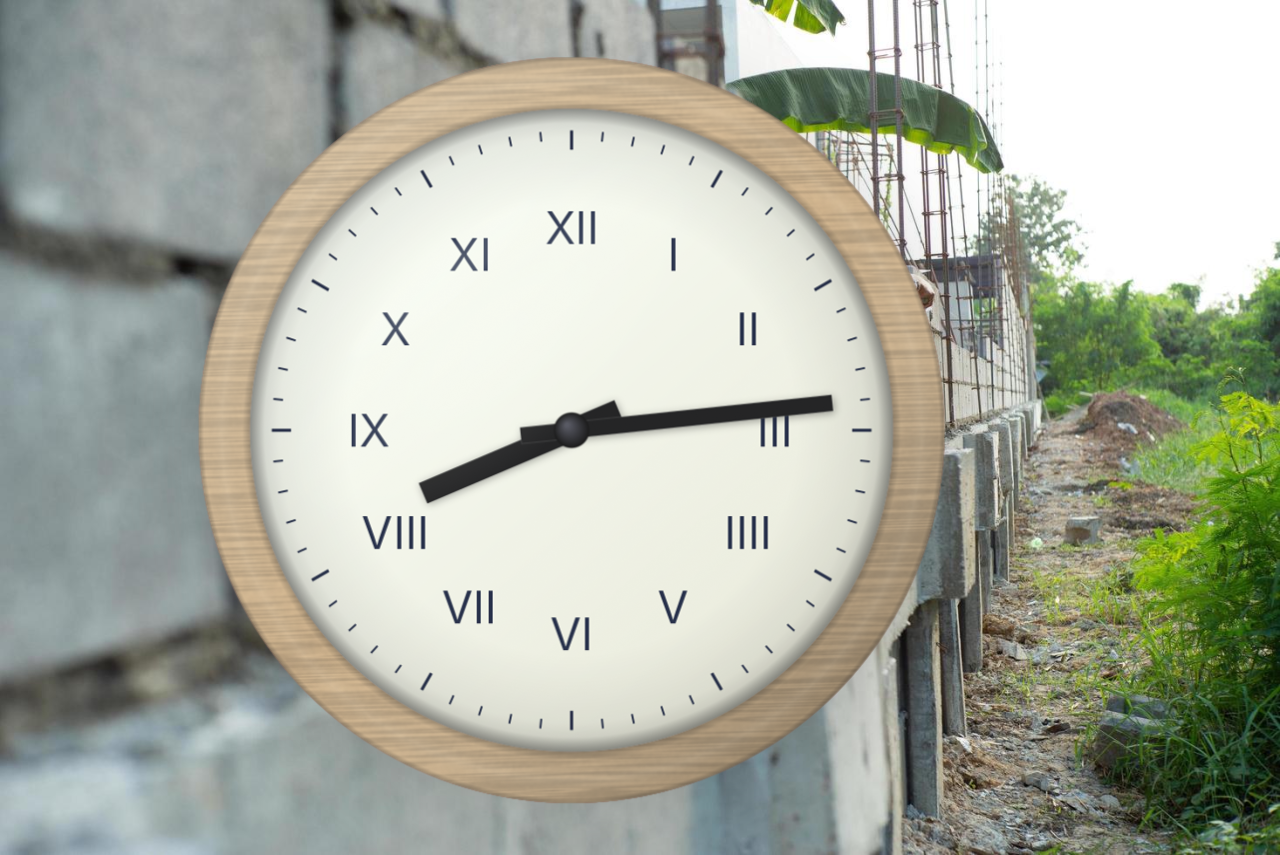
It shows 8h14
